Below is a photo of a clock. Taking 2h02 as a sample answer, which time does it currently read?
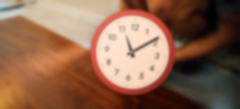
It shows 11h09
